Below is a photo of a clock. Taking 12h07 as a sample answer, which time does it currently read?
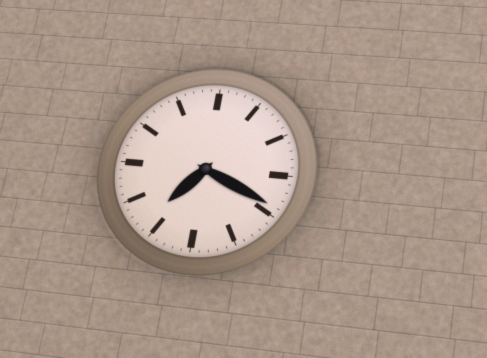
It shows 7h19
